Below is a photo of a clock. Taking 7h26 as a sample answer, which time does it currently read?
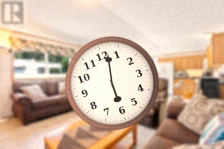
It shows 6h02
